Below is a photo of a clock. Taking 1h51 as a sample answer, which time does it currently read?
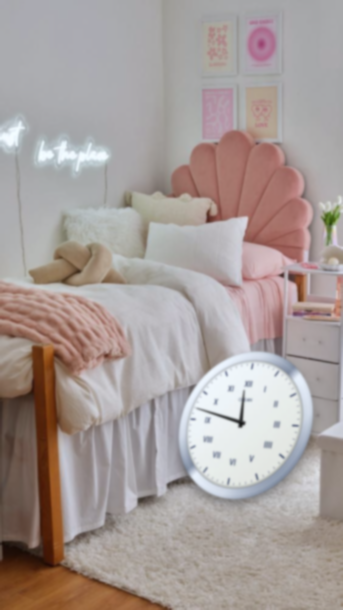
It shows 11h47
